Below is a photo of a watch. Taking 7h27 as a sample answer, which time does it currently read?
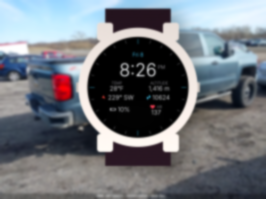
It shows 8h26
